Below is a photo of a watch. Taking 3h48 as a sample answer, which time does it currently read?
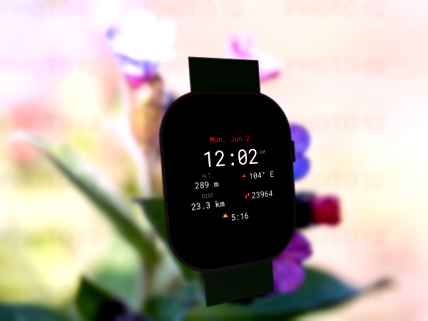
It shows 12h02
